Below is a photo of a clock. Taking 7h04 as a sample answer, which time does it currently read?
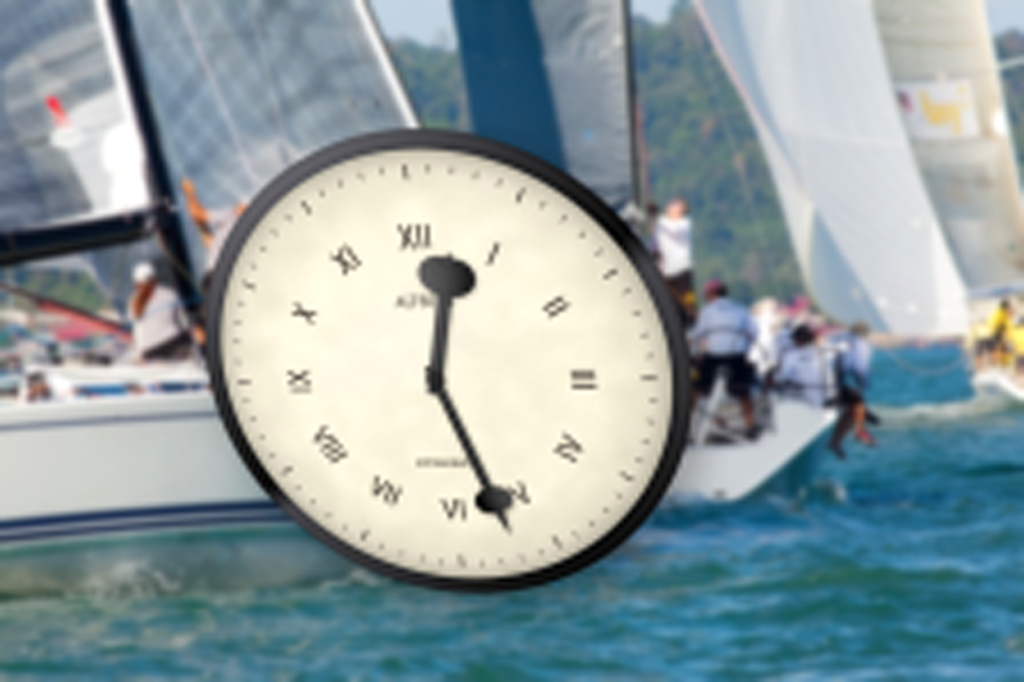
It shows 12h27
